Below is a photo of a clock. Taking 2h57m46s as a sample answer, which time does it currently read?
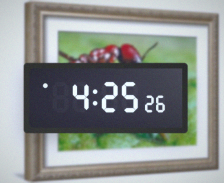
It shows 4h25m26s
